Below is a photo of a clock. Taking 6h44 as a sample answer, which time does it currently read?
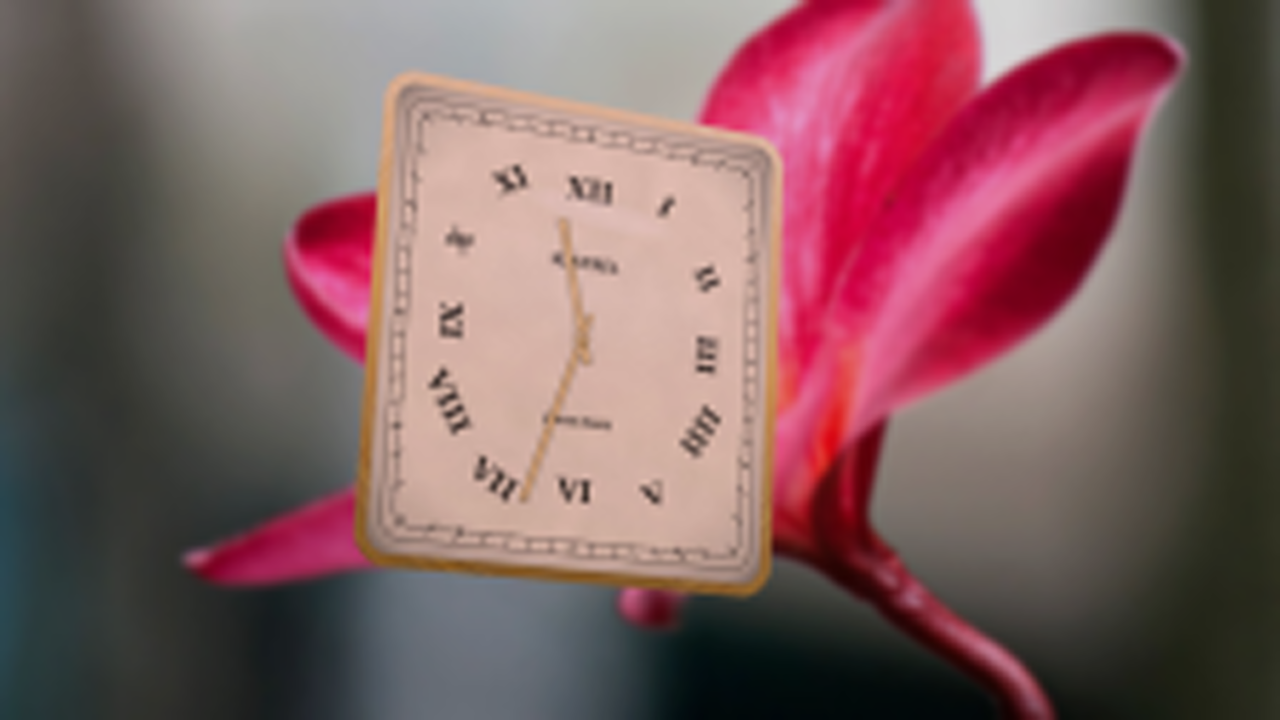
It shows 11h33
